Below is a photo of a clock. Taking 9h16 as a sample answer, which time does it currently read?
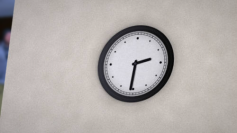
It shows 2h31
